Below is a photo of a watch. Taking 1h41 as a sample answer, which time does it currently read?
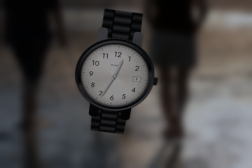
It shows 12h34
